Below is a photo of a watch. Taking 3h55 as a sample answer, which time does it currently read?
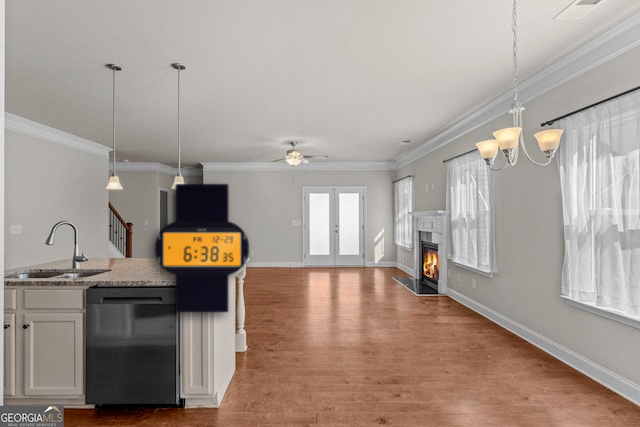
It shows 6h38
